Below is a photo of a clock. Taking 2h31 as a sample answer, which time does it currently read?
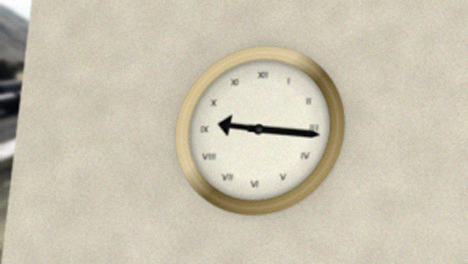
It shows 9h16
